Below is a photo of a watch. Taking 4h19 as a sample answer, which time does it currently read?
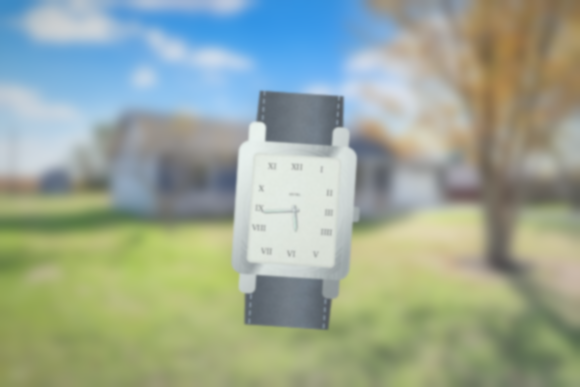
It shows 5h44
